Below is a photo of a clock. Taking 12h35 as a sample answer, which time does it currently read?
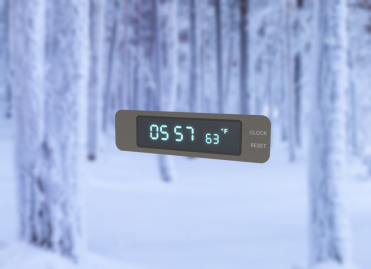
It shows 5h57
